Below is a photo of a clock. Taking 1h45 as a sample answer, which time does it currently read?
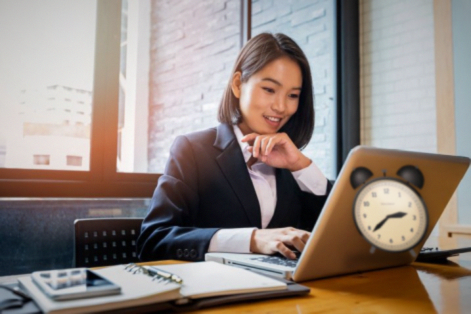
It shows 2h38
